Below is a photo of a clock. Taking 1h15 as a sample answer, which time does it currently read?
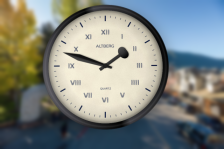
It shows 1h48
